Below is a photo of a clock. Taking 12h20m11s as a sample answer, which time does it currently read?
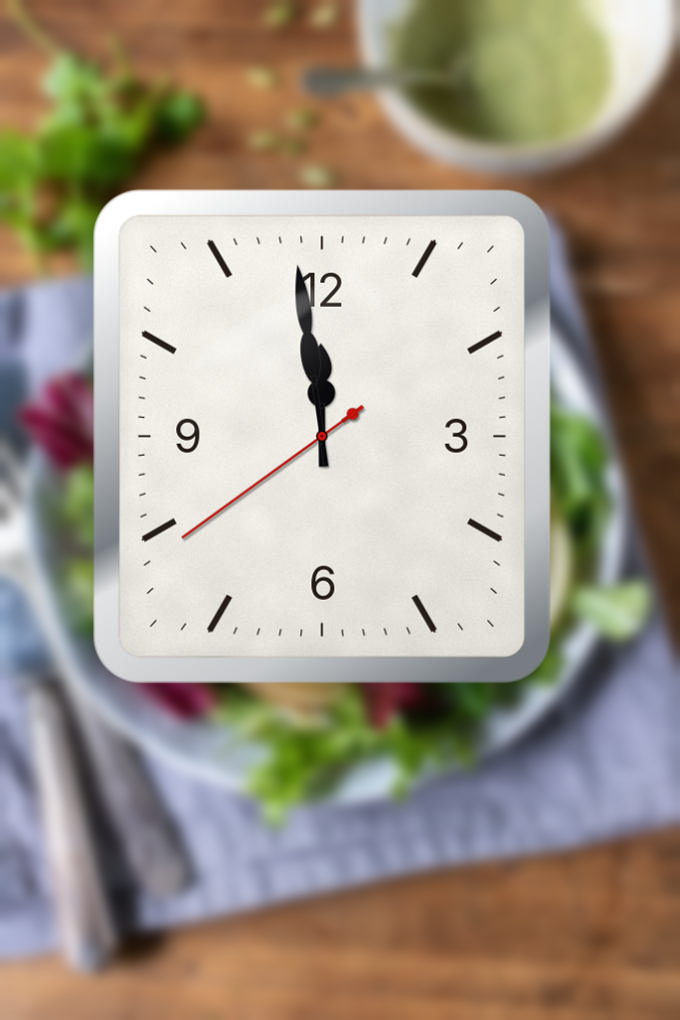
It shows 11h58m39s
